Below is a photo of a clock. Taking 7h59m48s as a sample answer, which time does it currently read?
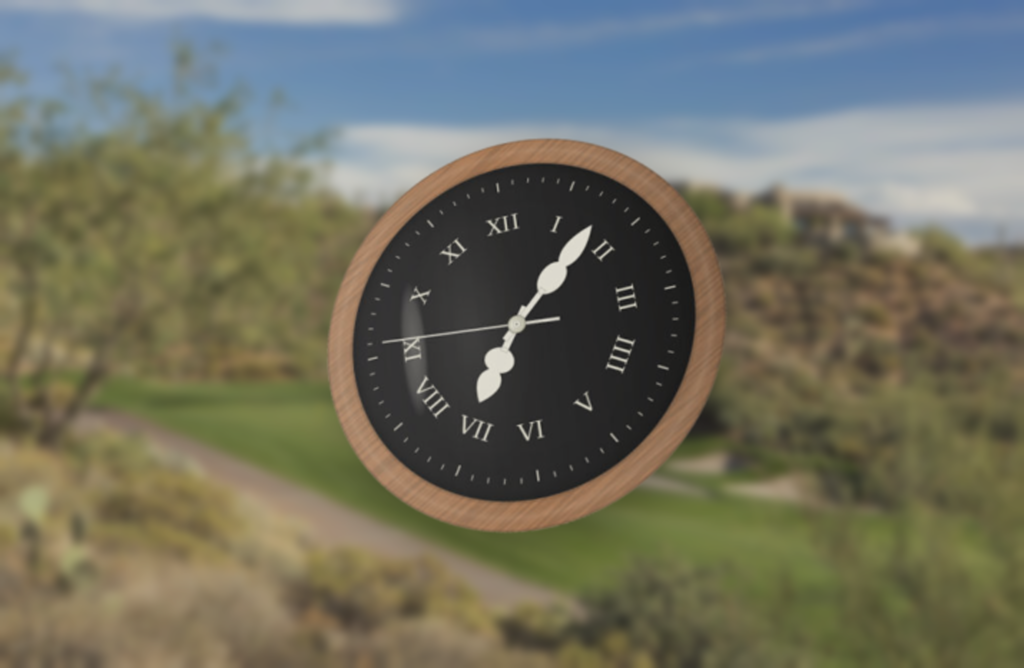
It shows 7h07m46s
